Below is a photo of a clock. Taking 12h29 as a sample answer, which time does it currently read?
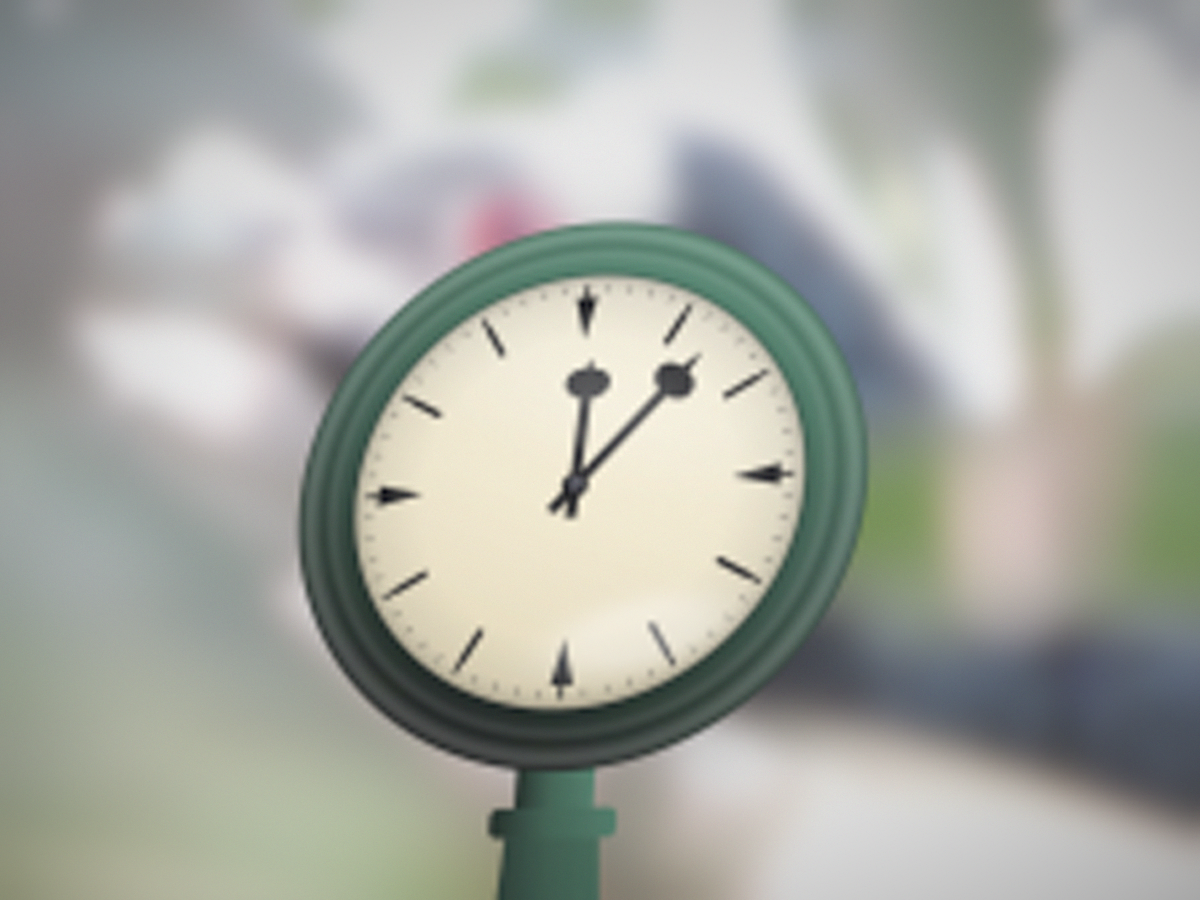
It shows 12h07
